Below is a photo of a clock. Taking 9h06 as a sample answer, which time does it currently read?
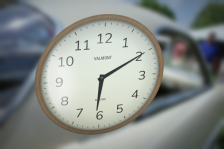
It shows 6h10
